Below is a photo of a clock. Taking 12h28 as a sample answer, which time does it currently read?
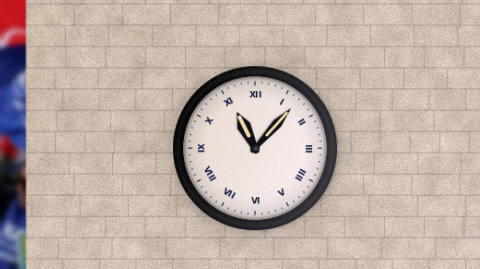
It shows 11h07
